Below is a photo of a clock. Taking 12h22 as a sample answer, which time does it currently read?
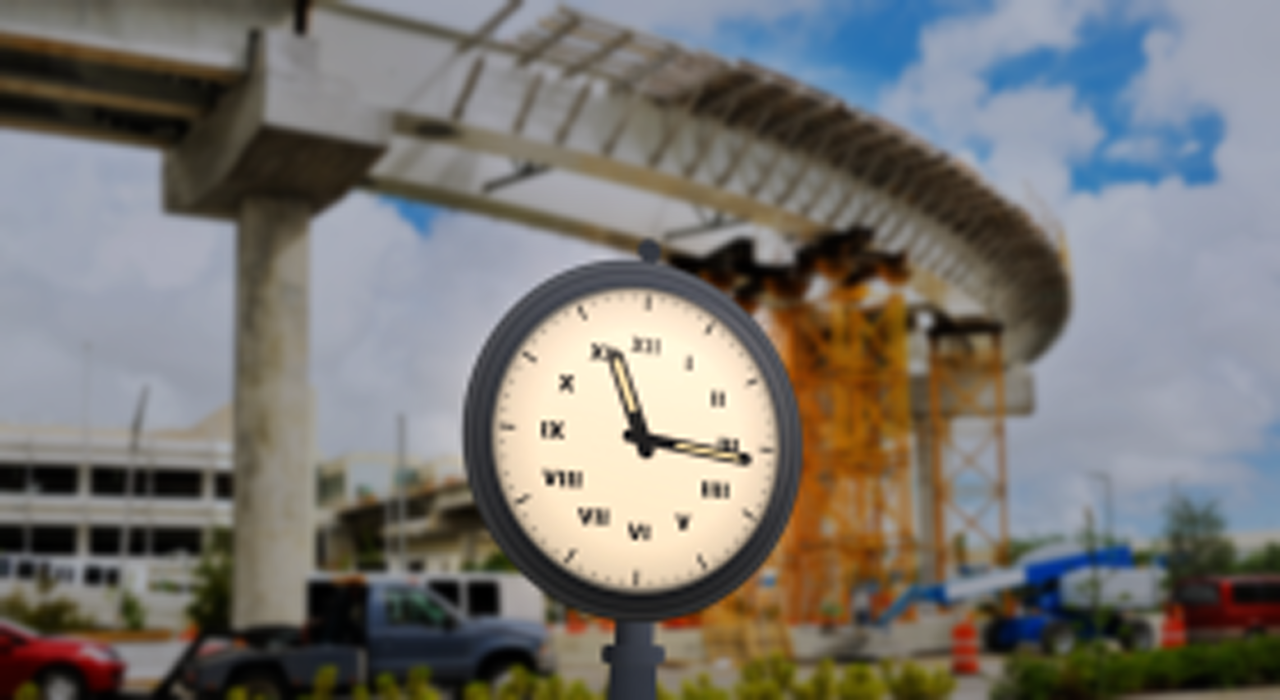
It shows 11h16
